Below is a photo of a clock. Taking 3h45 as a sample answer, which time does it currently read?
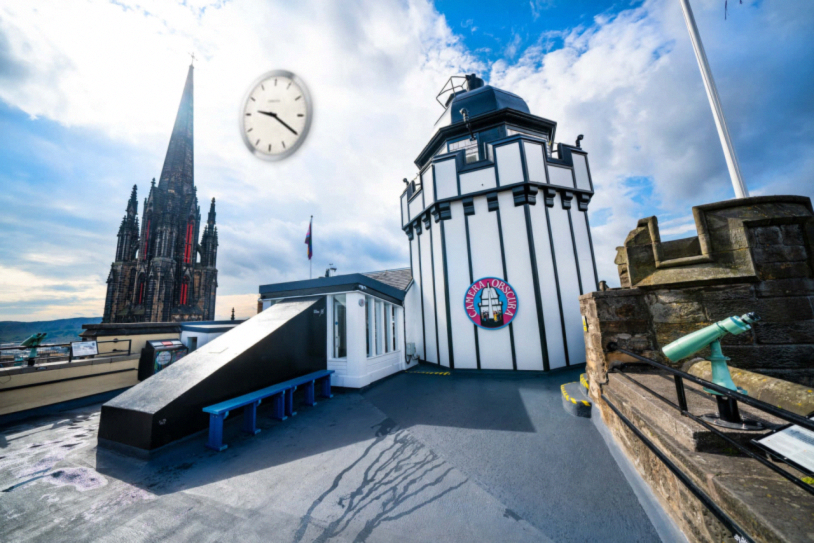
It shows 9h20
